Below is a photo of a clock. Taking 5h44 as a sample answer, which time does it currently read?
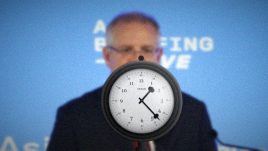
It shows 1h23
